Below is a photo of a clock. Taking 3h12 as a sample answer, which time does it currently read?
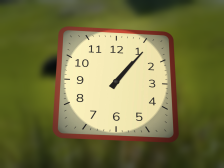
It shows 1h06
